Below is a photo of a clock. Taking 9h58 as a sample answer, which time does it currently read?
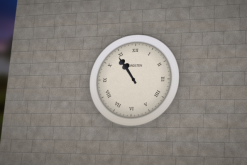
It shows 10h54
